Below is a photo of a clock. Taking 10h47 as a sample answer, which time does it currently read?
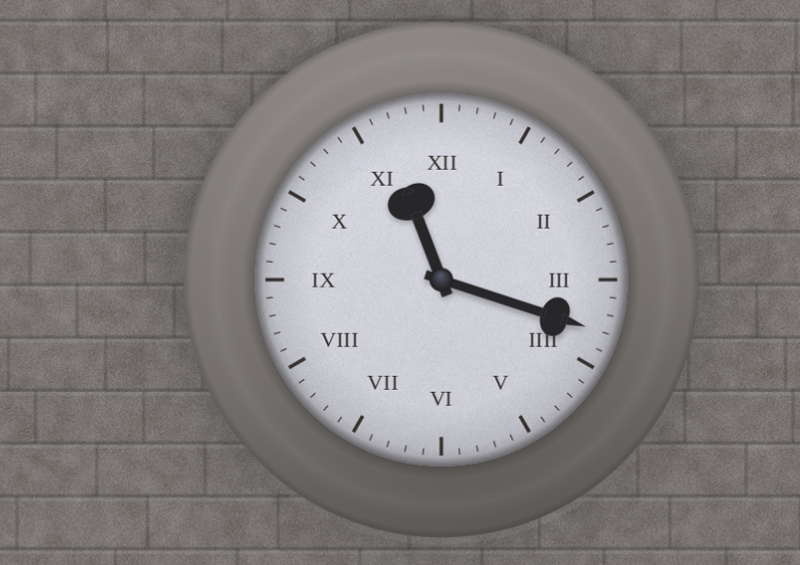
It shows 11h18
